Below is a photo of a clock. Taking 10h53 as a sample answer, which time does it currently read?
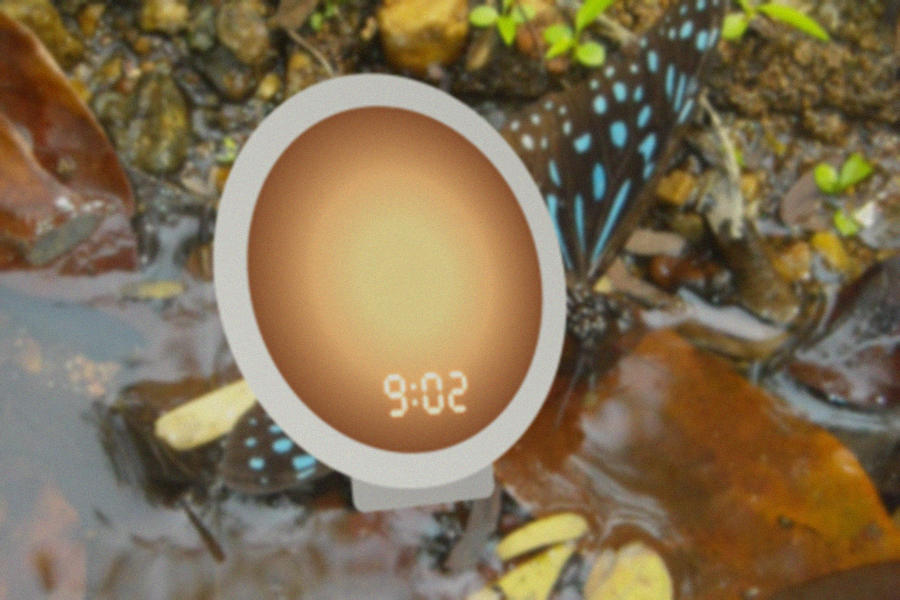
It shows 9h02
